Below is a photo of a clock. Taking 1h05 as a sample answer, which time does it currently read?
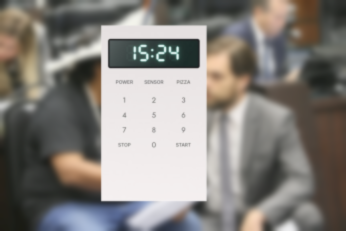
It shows 15h24
